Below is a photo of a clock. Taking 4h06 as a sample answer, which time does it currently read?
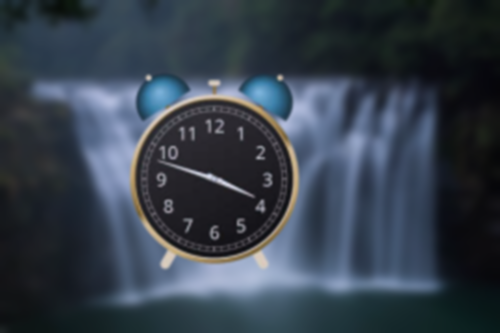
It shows 3h48
